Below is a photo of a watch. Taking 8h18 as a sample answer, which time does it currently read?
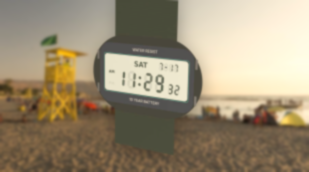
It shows 11h29
